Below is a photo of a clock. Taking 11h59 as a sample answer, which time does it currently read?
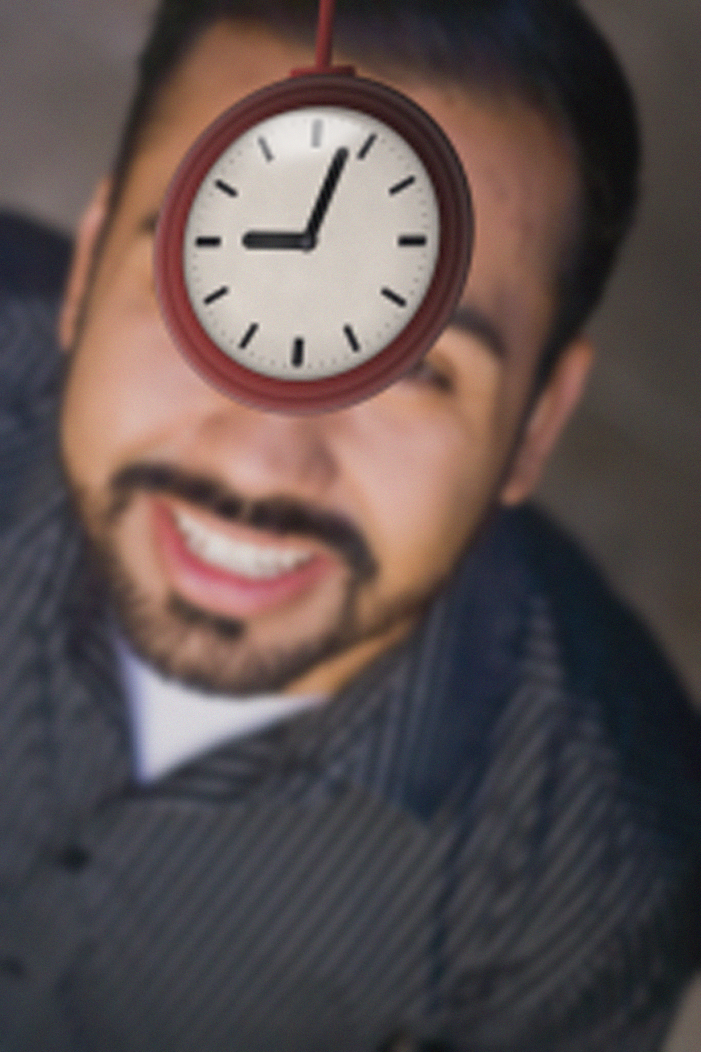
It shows 9h03
